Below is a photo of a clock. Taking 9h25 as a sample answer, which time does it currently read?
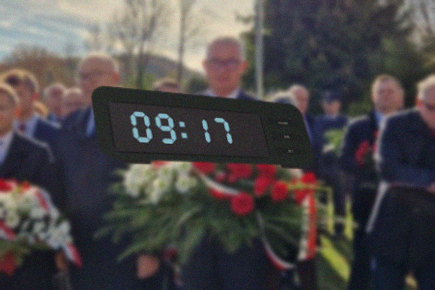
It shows 9h17
